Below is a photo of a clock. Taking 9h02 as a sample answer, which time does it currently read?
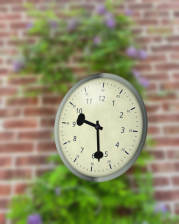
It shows 9h28
